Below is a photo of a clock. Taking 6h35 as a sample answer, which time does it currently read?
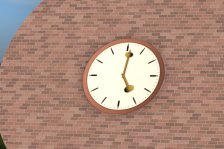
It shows 5h01
